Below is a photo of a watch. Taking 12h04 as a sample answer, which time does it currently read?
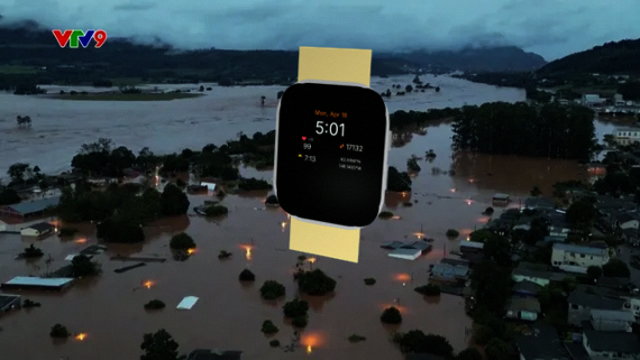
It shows 5h01
